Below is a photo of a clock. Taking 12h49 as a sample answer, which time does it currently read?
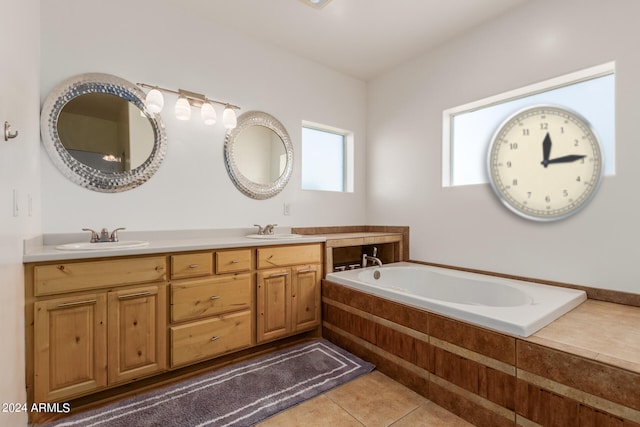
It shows 12h14
